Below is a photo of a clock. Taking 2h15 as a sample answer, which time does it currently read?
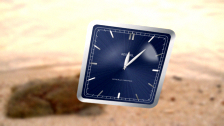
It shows 12h06
